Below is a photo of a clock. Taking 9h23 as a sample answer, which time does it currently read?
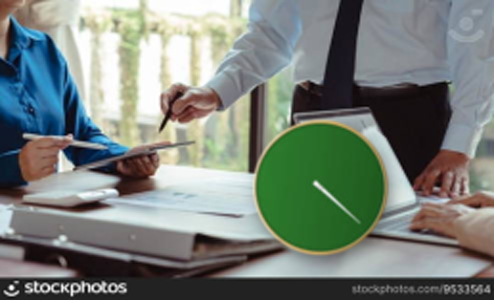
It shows 4h22
